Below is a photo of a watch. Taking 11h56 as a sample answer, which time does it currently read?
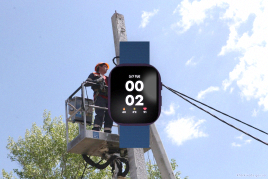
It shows 0h02
